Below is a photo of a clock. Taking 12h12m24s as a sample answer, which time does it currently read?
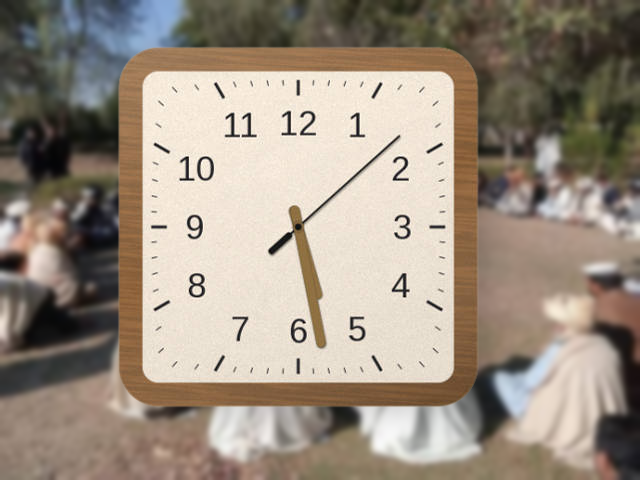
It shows 5h28m08s
